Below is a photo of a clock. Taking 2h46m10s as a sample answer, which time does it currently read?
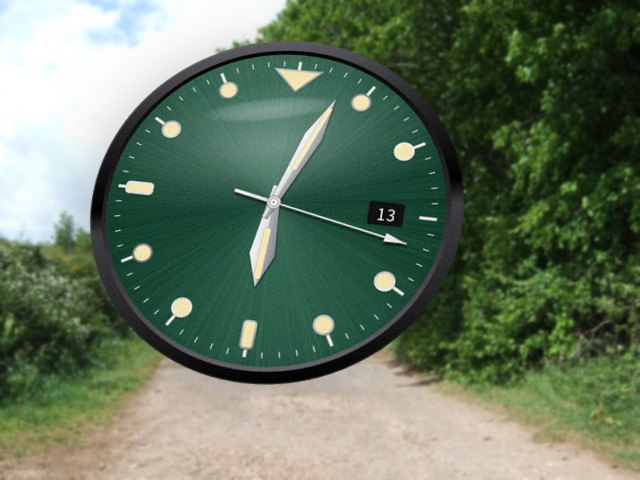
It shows 6h03m17s
